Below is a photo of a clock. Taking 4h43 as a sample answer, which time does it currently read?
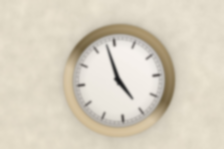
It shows 4h58
